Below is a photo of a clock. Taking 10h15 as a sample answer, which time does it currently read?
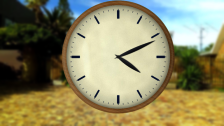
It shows 4h11
